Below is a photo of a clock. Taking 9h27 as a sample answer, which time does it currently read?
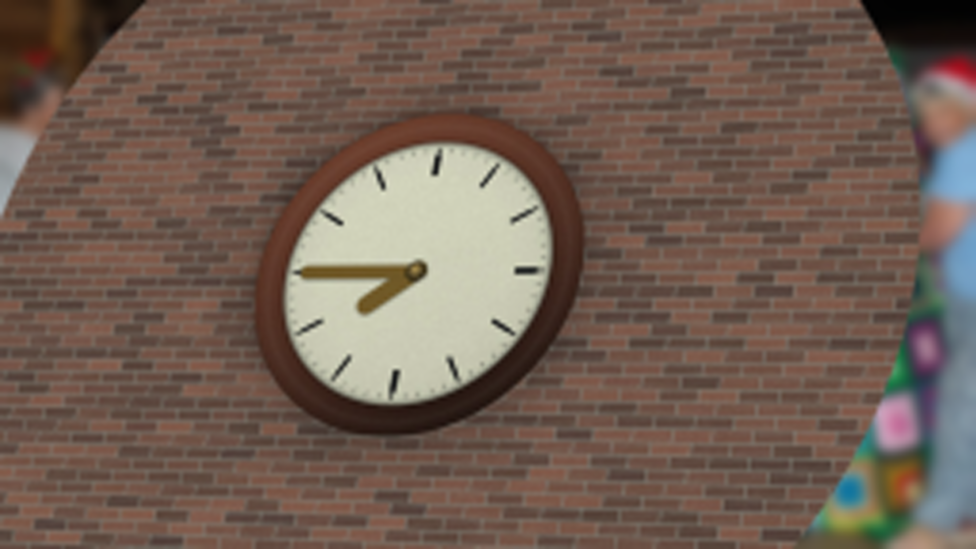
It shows 7h45
